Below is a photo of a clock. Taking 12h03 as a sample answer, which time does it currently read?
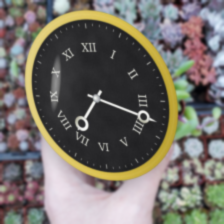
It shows 7h18
